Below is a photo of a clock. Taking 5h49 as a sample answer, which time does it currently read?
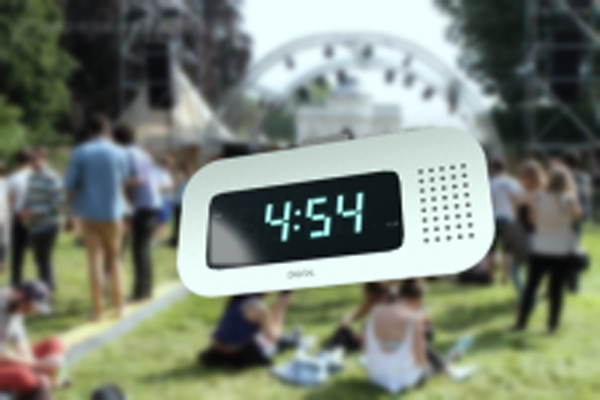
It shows 4h54
